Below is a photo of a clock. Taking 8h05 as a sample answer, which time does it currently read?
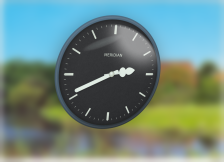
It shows 2h41
